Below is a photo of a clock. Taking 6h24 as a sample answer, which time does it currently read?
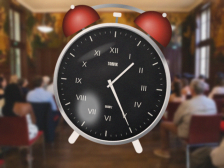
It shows 1h25
